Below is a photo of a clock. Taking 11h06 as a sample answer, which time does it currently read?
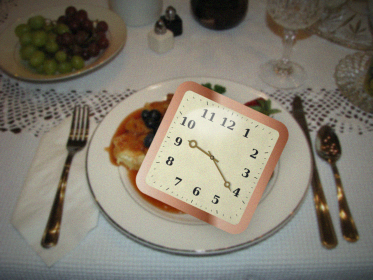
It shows 9h21
